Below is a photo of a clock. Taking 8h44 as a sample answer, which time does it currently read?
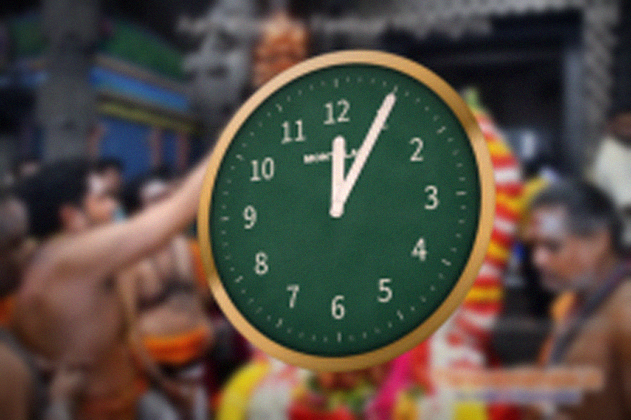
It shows 12h05
